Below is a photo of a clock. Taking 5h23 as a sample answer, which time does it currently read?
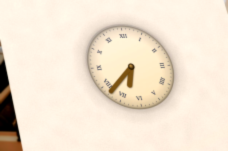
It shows 6h38
